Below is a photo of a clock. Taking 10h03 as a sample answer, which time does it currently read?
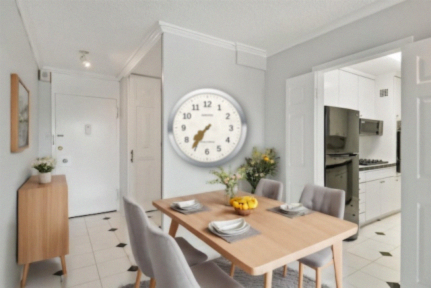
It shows 7h36
